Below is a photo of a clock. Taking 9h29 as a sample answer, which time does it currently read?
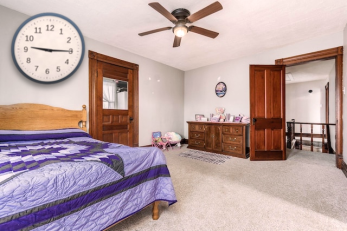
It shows 9h15
